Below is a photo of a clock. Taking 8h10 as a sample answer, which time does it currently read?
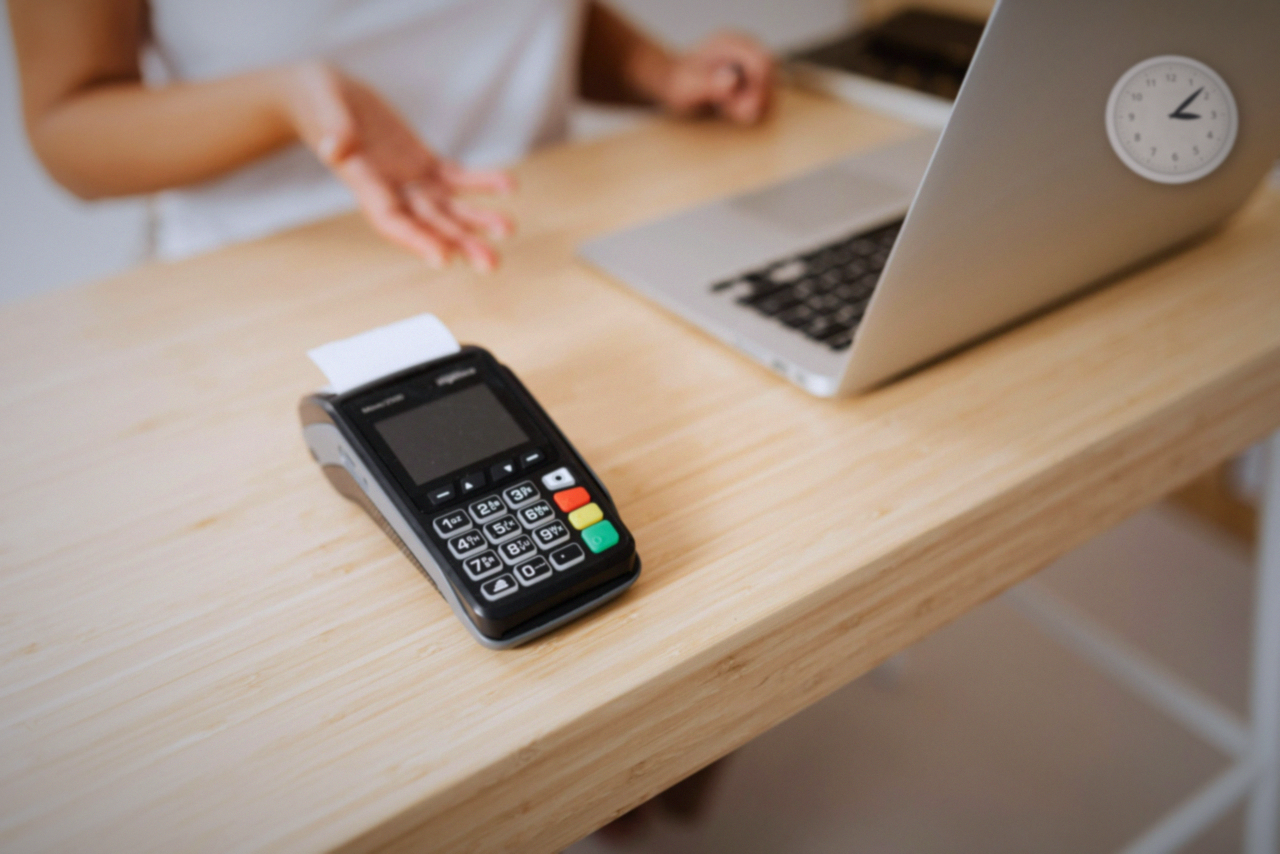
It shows 3h08
